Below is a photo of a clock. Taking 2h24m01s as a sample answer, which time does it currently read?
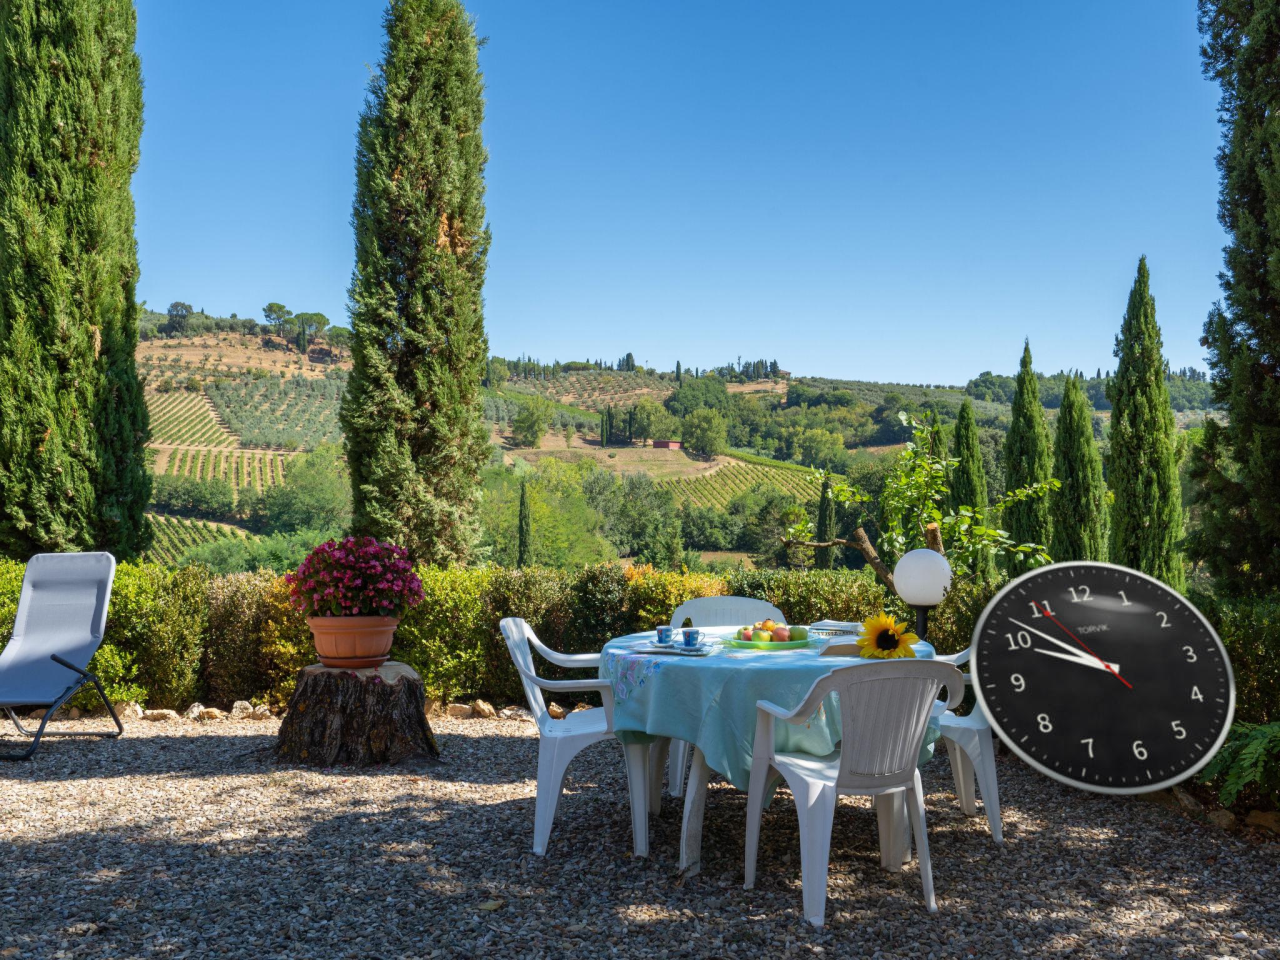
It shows 9h51m55s
